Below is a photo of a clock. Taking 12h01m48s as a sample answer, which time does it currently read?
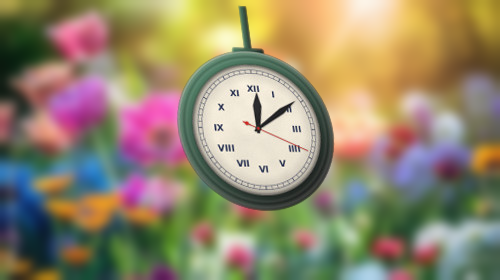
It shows 12h09m19s
